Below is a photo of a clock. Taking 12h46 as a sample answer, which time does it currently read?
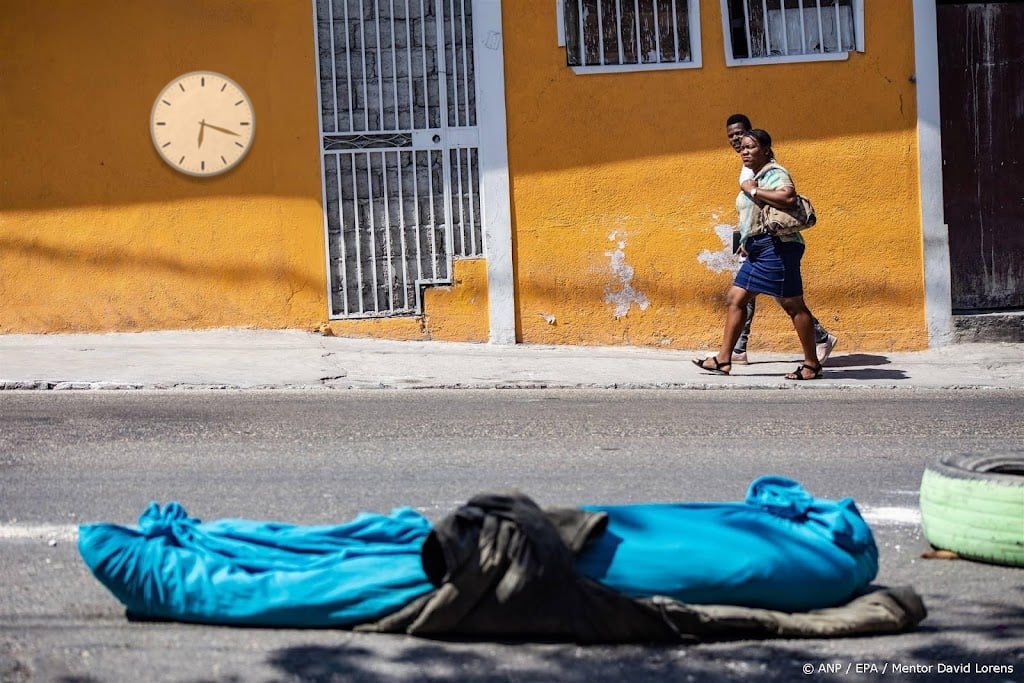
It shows 6h18
